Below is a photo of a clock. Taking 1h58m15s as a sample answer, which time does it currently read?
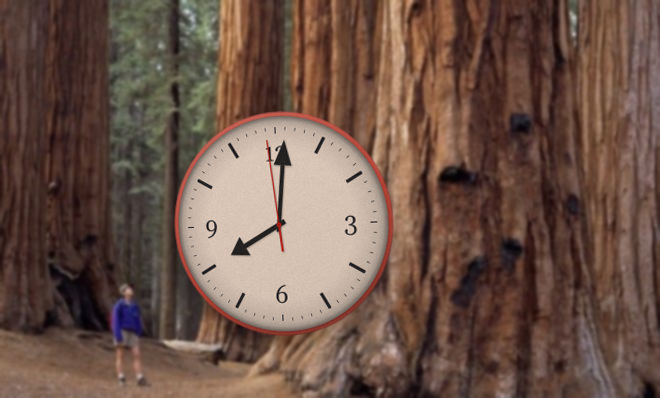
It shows 8h00m59s
